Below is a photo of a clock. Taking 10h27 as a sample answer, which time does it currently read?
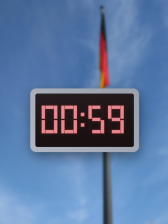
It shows 0h59
